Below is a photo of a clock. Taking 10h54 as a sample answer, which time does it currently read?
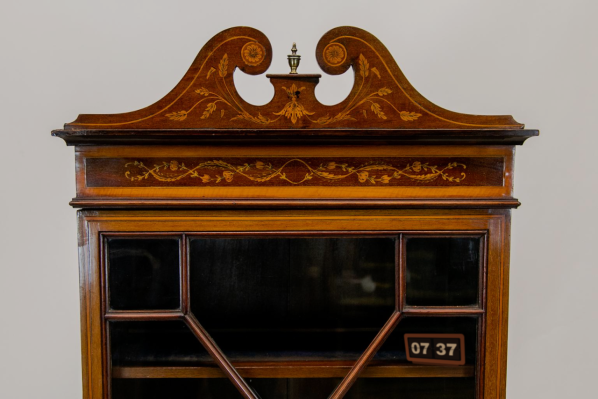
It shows 7h37
